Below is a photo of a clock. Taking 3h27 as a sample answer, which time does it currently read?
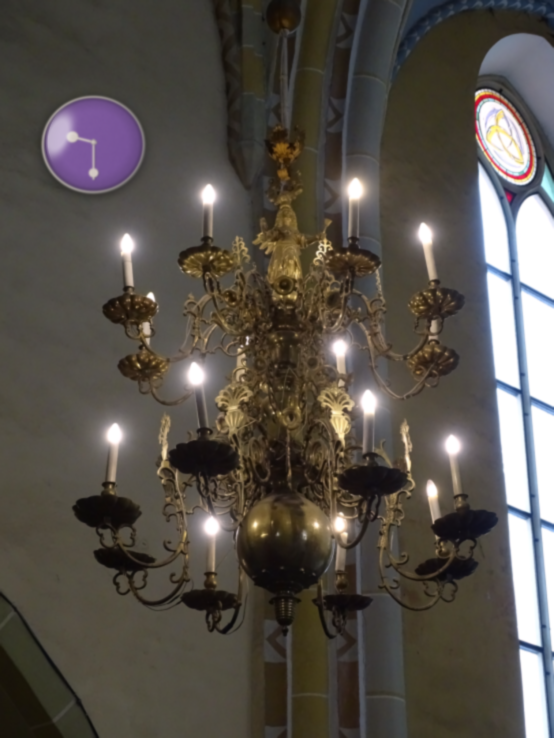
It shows 9h30
